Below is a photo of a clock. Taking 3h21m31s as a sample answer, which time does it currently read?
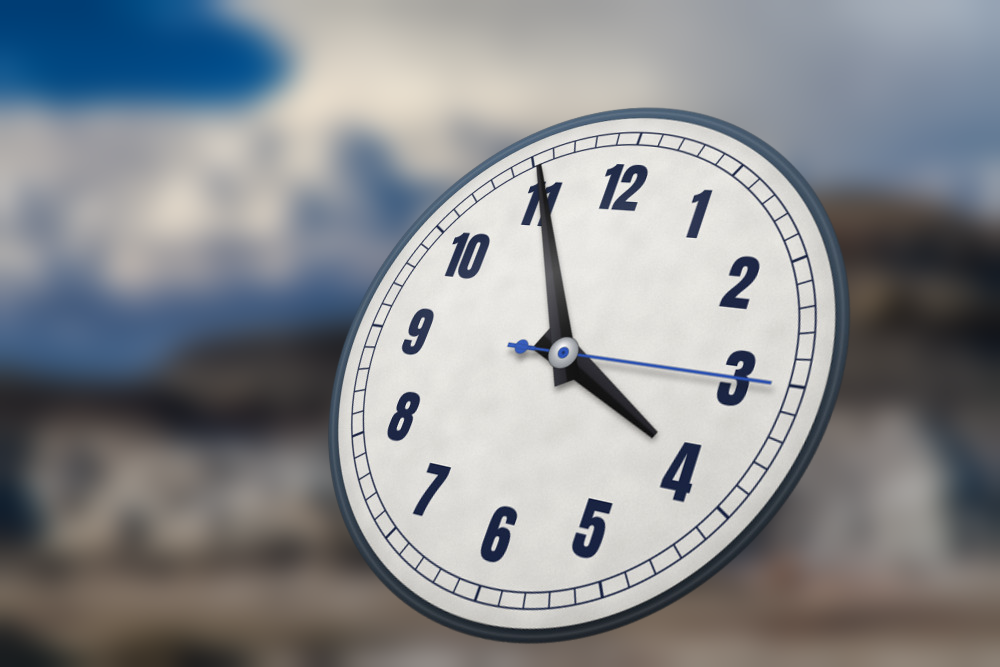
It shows 3h55m15s
